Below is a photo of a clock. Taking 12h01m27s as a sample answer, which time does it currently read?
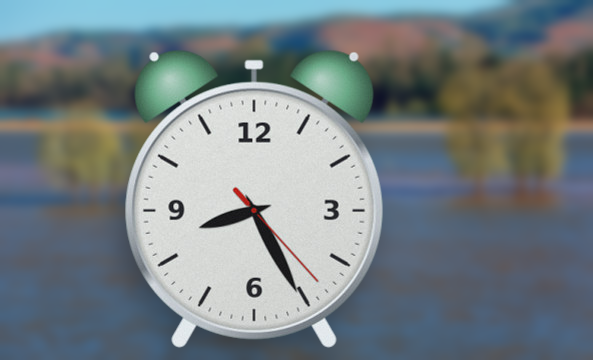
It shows 8h25m23s
